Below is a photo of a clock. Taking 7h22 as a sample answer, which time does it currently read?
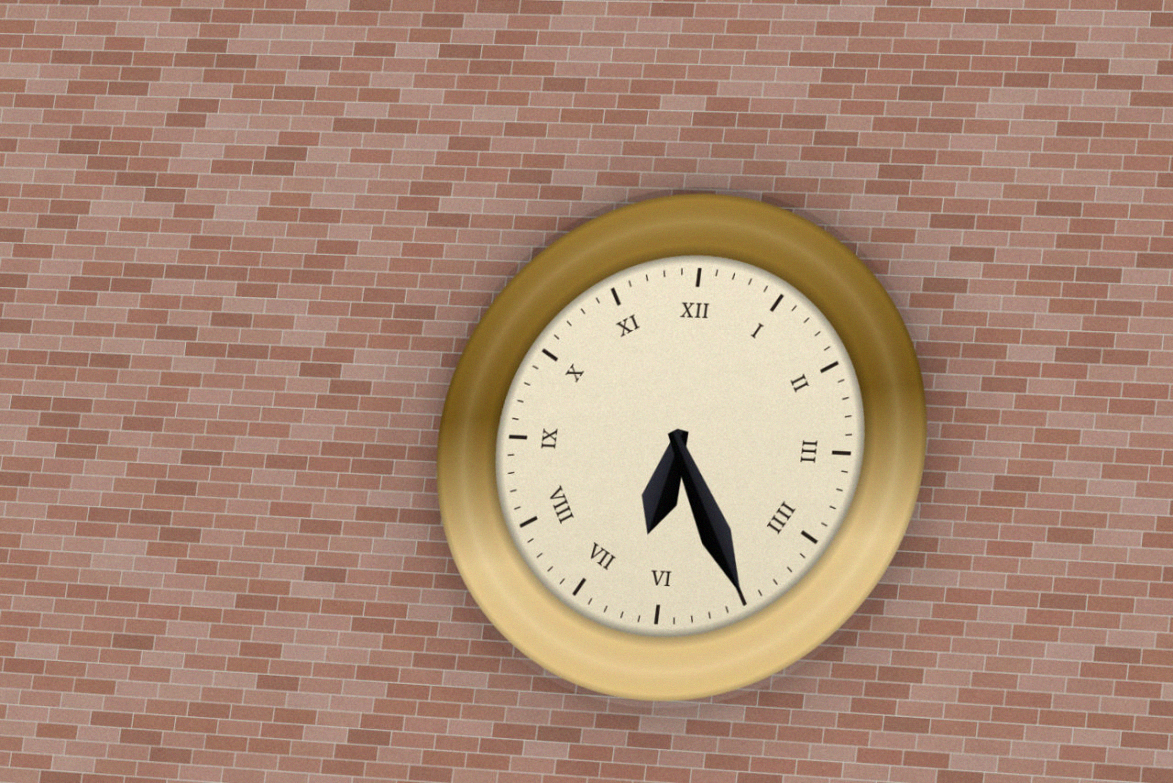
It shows 6h25
